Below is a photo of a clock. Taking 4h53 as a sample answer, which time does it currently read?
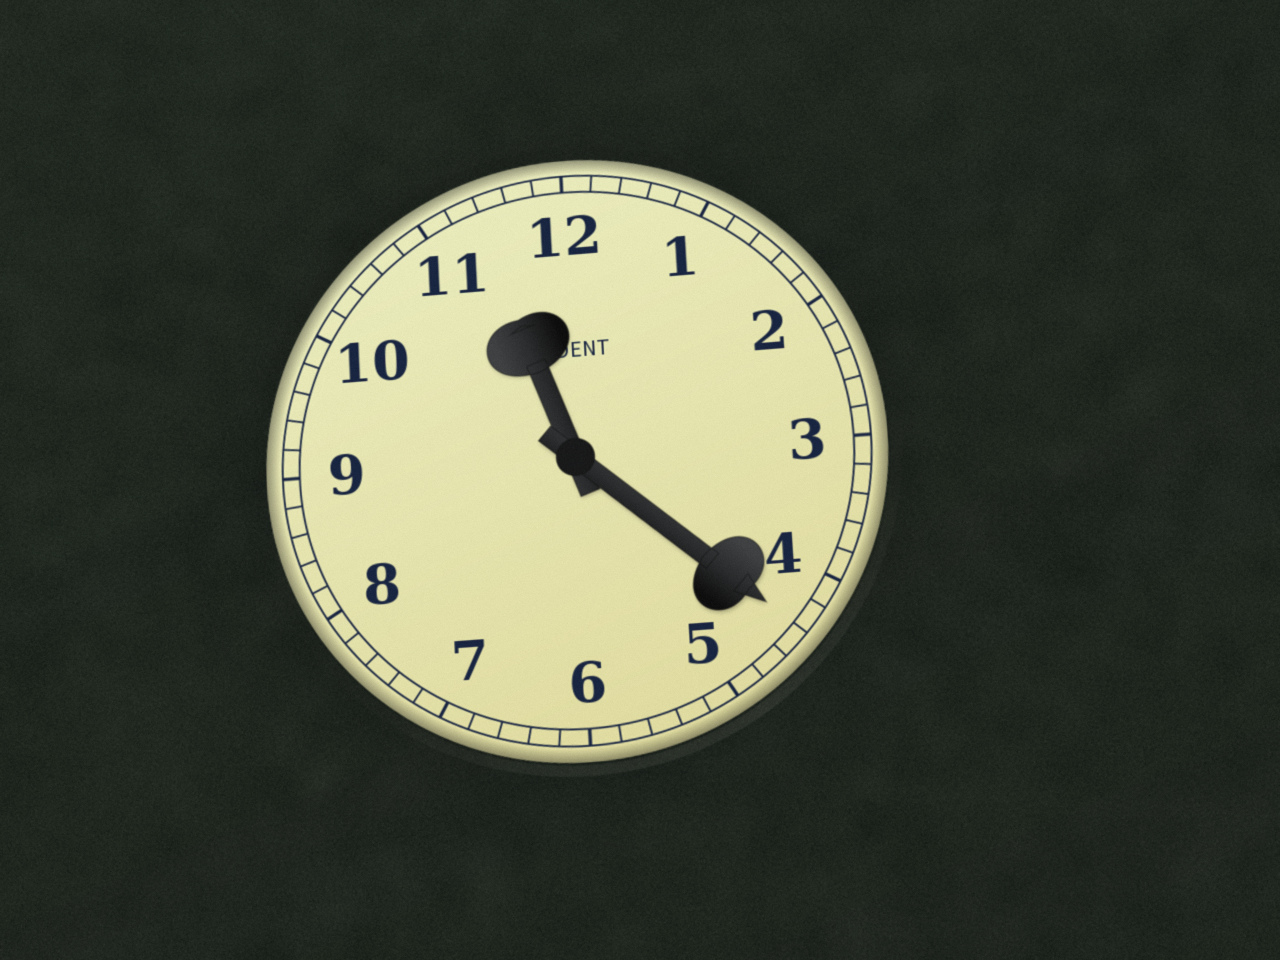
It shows 11h22
